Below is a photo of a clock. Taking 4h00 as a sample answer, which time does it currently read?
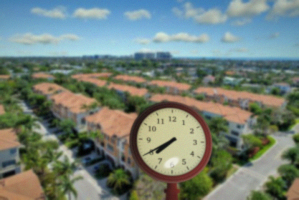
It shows 7h40
